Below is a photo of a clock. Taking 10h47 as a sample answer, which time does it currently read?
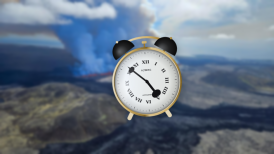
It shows 4h52
